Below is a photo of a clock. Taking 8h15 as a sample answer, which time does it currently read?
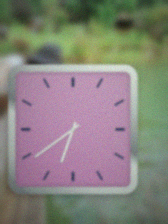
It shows 6h39
